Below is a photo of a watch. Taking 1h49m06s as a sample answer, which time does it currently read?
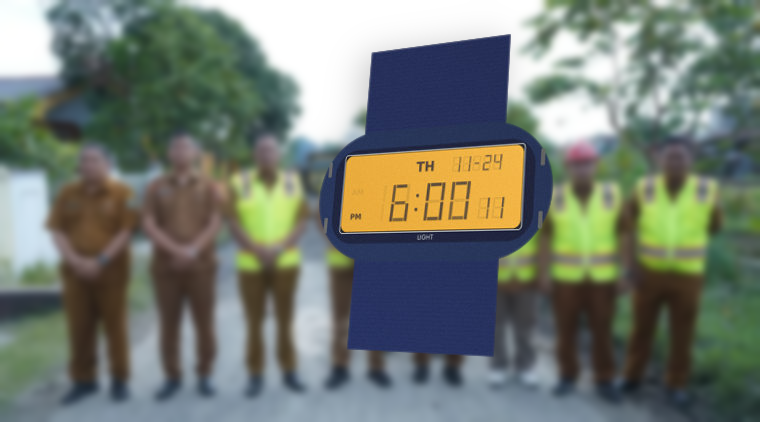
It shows 6h00m11s
